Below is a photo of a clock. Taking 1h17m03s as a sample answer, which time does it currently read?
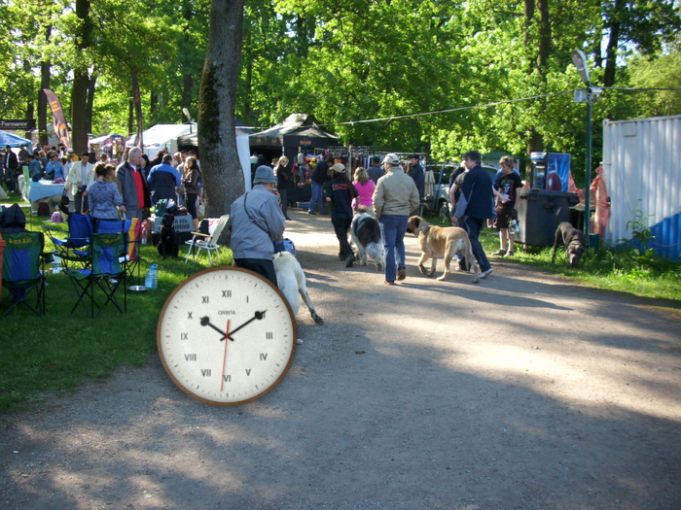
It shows 10h09m31s
